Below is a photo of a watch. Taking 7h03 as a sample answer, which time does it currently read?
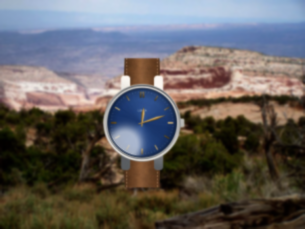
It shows 12h12
